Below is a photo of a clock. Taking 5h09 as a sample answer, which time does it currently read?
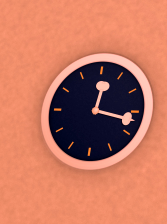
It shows 12h17
